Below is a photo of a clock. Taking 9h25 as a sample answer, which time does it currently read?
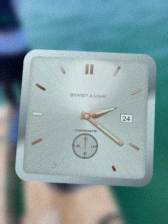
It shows 2h21
